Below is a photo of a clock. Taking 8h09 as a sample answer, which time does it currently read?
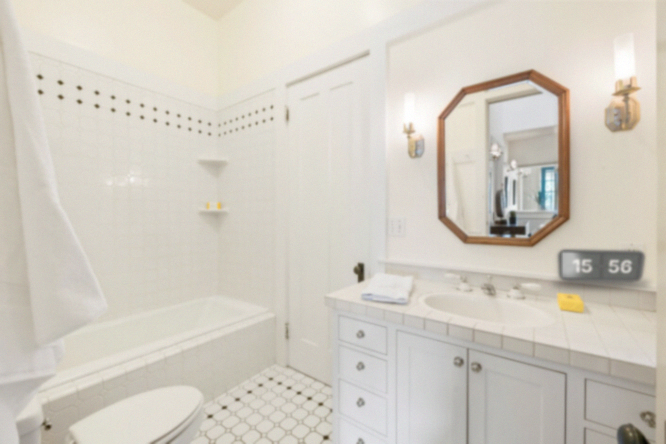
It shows 15h56
